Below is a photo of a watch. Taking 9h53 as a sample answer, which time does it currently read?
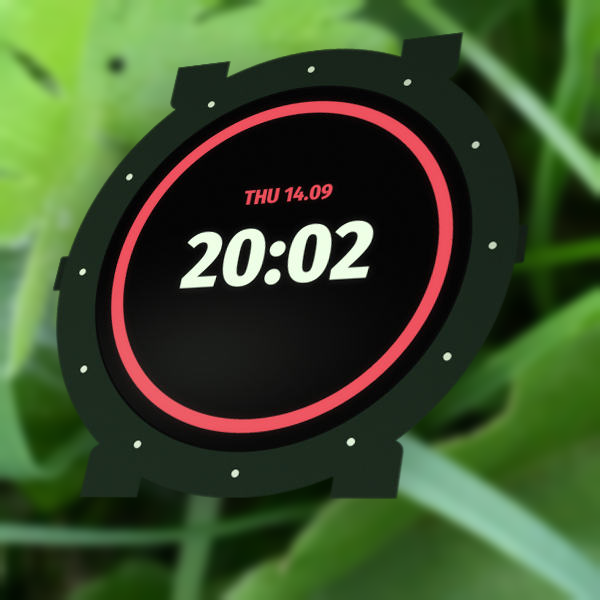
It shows 20h02
